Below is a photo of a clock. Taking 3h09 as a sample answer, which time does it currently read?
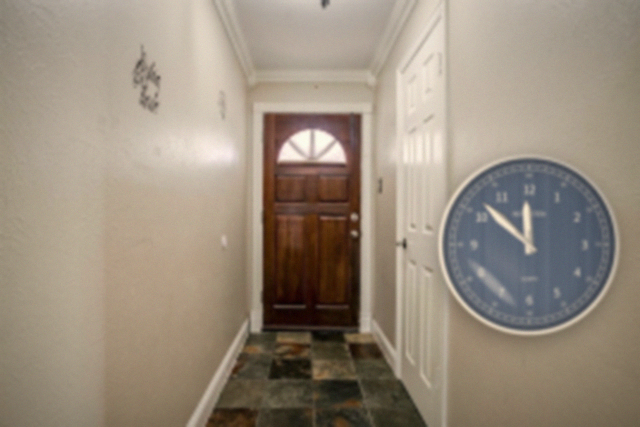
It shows 11h52
